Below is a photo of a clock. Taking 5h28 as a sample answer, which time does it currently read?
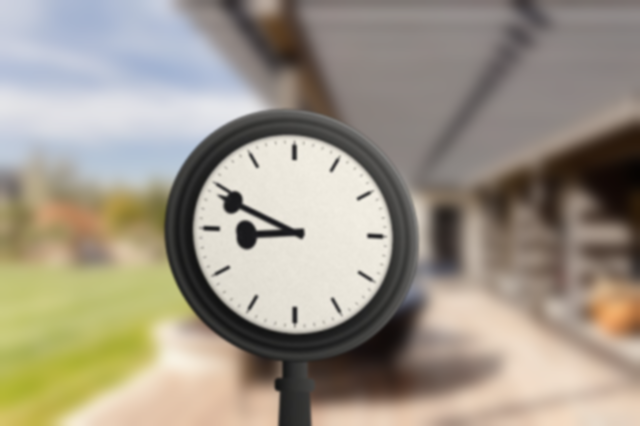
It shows 8h49
